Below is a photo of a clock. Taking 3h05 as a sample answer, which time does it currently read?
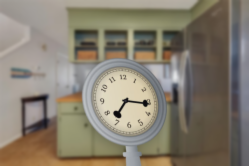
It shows 7h16
